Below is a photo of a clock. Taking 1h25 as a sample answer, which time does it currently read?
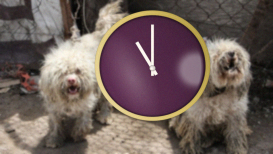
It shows 11h00
